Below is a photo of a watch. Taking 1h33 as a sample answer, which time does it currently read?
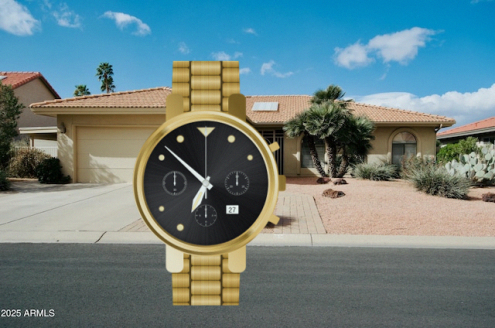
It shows 6h52
